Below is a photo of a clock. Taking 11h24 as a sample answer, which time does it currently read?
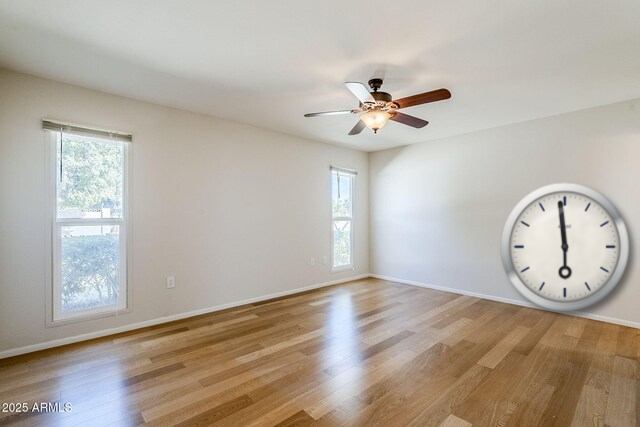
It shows 5h59
